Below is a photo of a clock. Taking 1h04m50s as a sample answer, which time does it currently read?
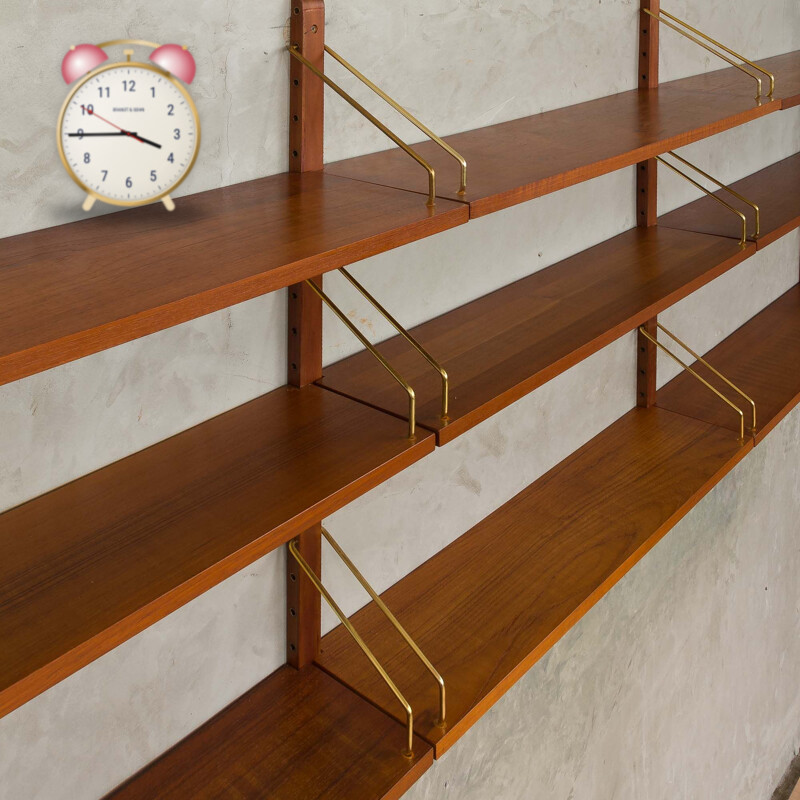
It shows 3h44m50s
